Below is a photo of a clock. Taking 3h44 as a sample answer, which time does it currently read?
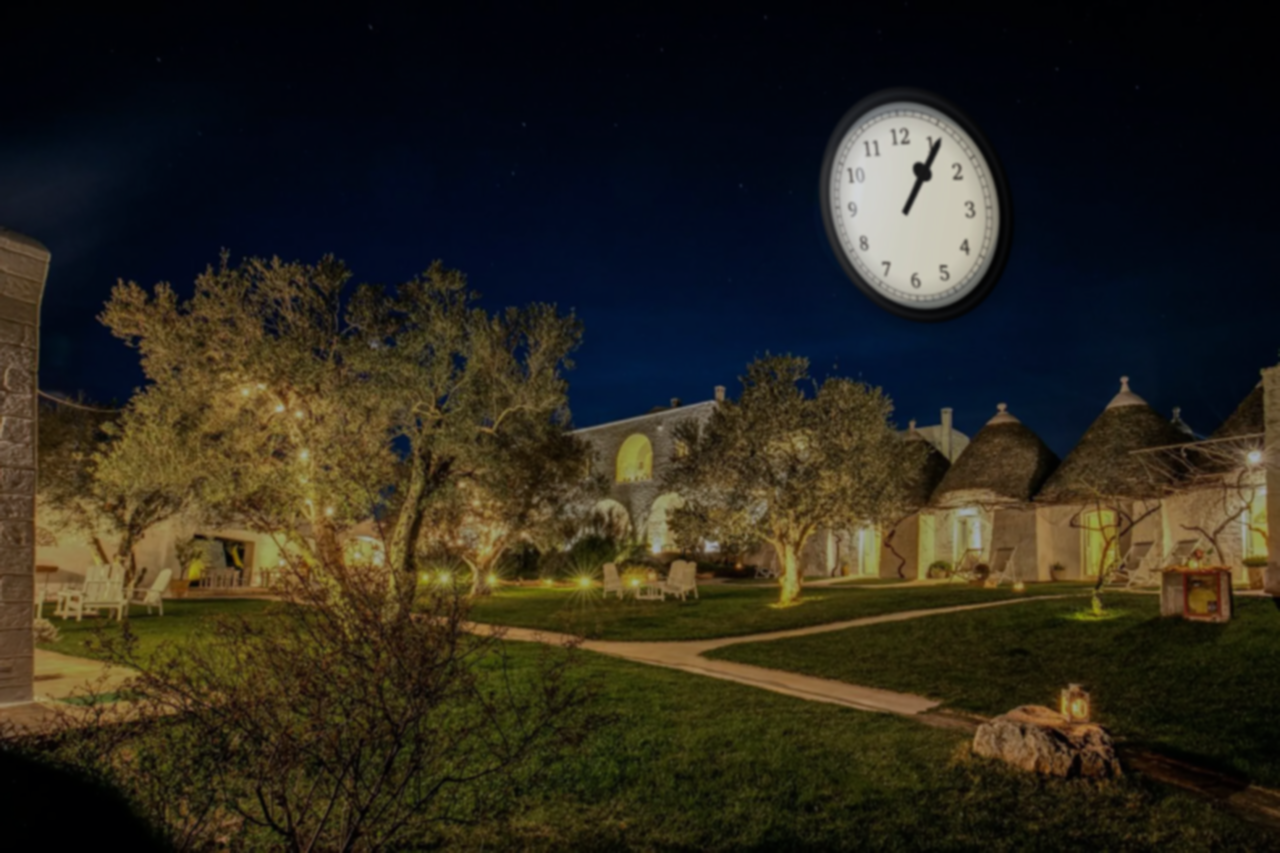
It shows 1h06
